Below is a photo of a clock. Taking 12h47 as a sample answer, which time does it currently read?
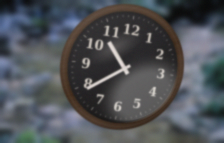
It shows 10h39
